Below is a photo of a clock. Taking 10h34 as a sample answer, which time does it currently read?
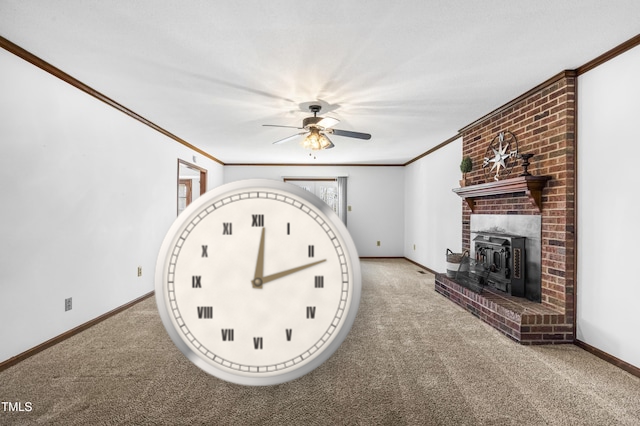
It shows 12h12
